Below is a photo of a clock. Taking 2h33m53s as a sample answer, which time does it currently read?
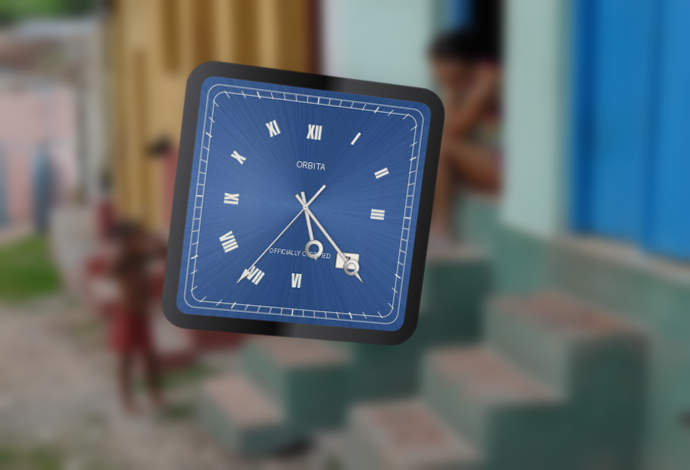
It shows 5h22m36s
